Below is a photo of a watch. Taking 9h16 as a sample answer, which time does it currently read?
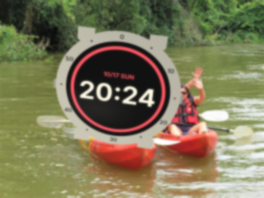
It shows 20h24
